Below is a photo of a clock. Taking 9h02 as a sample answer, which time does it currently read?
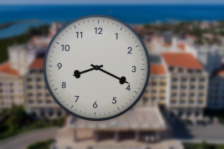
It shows 8h19
